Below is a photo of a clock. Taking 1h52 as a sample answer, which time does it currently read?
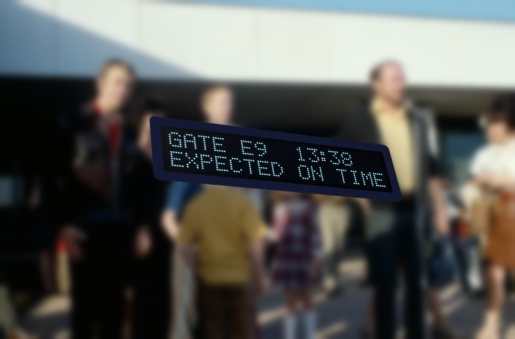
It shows 13h38
